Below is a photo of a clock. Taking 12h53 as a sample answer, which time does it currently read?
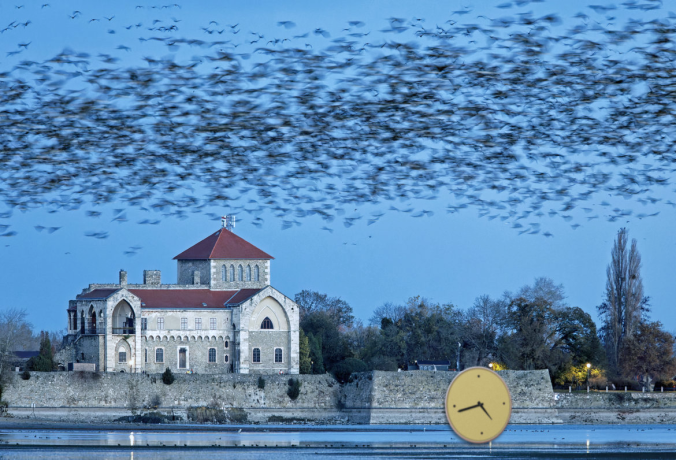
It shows 4h43
